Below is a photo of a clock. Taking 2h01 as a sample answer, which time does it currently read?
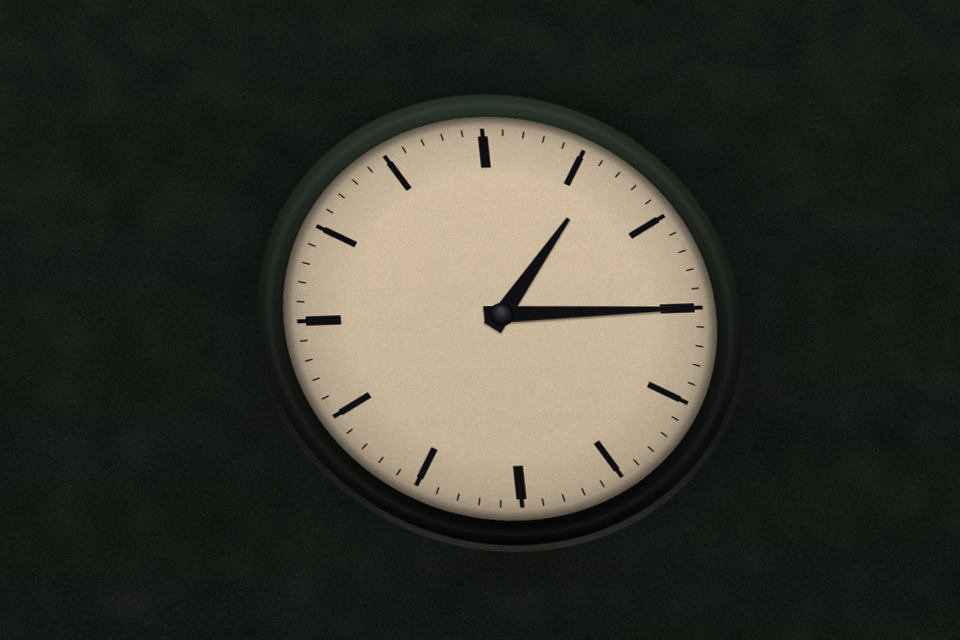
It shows 1h15
